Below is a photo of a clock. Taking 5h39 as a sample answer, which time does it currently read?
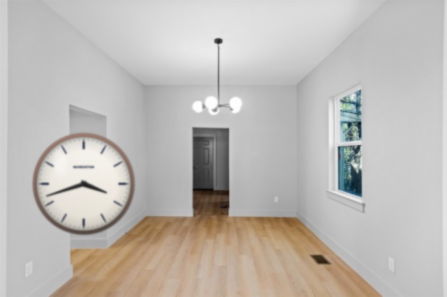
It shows 3h42
